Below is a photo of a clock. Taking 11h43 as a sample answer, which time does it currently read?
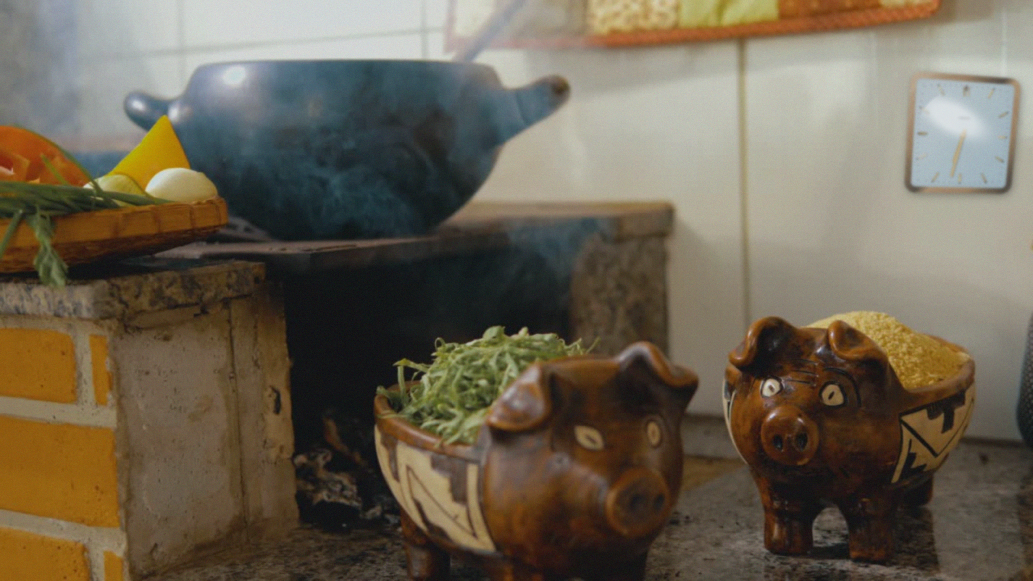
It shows 6h32
